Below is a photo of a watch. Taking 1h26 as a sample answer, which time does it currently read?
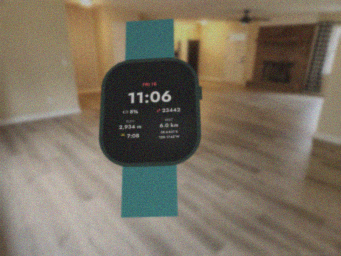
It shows 11h06
